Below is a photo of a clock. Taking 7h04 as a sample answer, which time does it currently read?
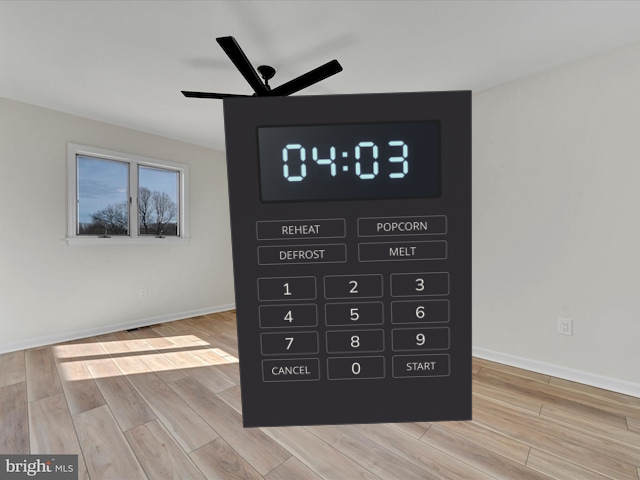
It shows 4h03
